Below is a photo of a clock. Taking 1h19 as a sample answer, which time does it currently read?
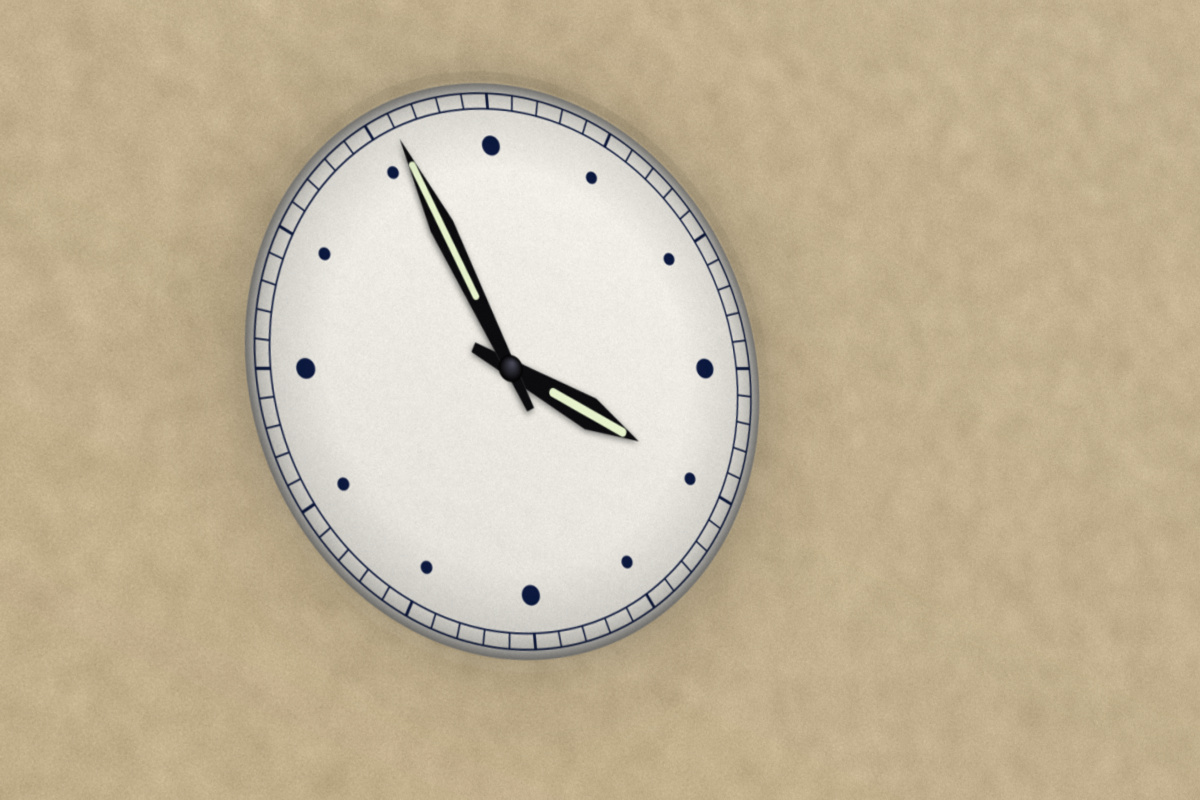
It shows 3h56
